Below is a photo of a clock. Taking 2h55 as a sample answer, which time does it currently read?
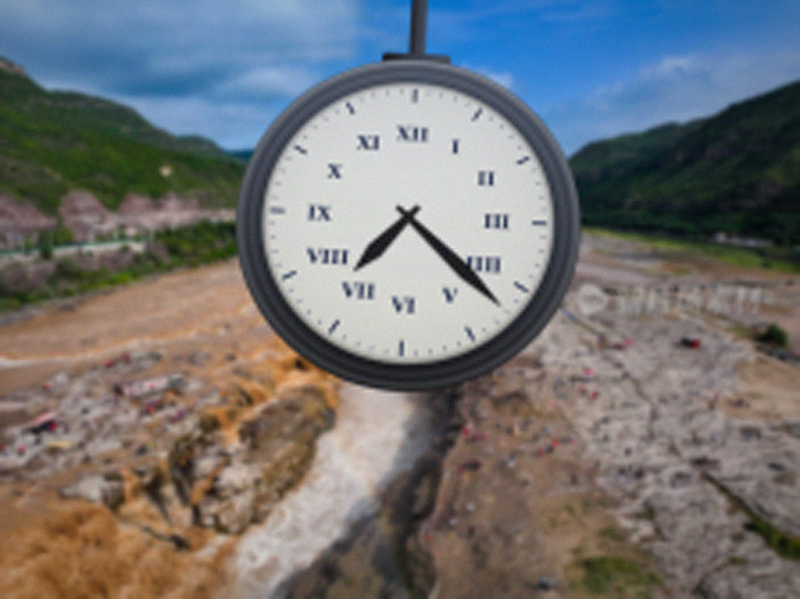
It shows 7h22
